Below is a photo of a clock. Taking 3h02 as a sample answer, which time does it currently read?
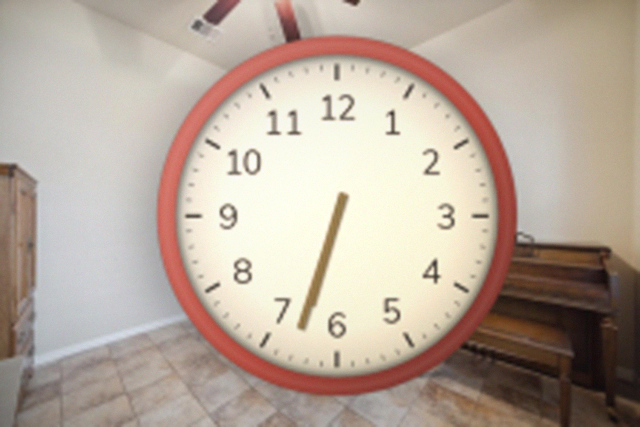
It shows 6h33
